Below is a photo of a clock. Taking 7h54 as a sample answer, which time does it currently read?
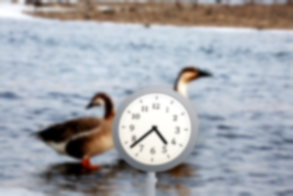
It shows 4h38
